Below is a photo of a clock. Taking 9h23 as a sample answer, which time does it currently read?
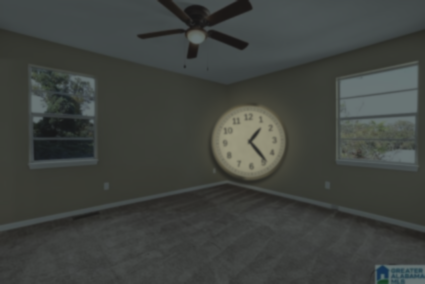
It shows 1h24
